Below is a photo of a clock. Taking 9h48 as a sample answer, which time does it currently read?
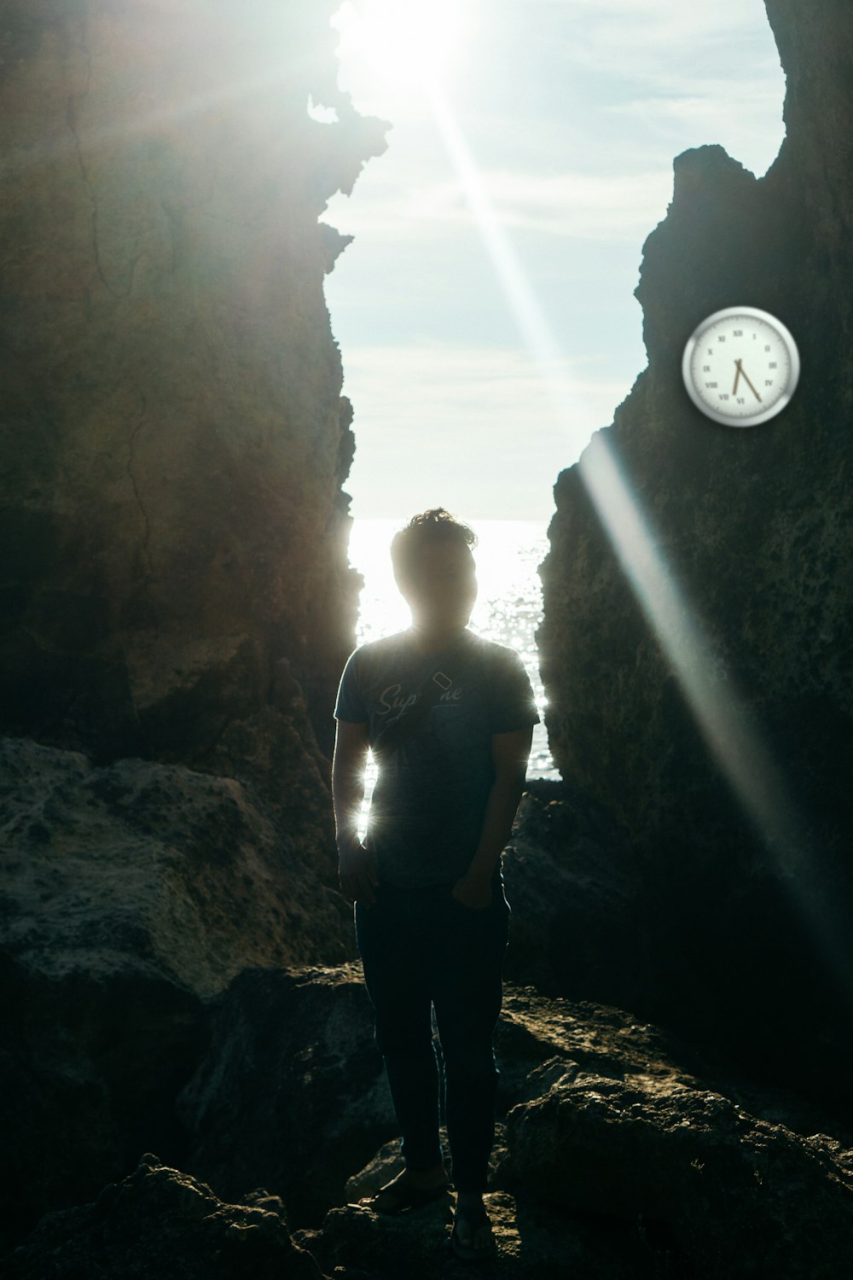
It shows 6h25
